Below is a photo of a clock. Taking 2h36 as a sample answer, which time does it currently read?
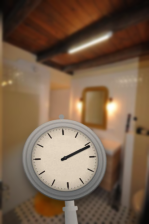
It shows 2h11
